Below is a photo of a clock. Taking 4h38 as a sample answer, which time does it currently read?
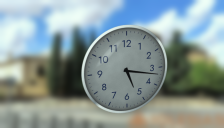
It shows 5h17
